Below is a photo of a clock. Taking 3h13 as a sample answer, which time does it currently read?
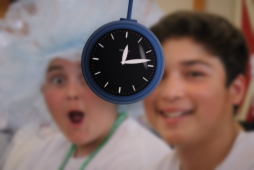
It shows 12h13
